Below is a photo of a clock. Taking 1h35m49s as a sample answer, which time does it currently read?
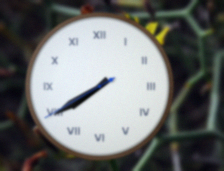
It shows 7h39m40s
